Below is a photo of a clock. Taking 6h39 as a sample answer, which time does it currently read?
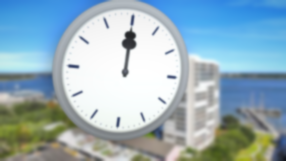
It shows 12h00
